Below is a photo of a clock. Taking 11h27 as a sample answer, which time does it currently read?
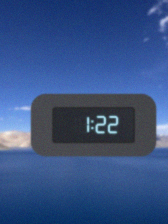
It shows 1h22
